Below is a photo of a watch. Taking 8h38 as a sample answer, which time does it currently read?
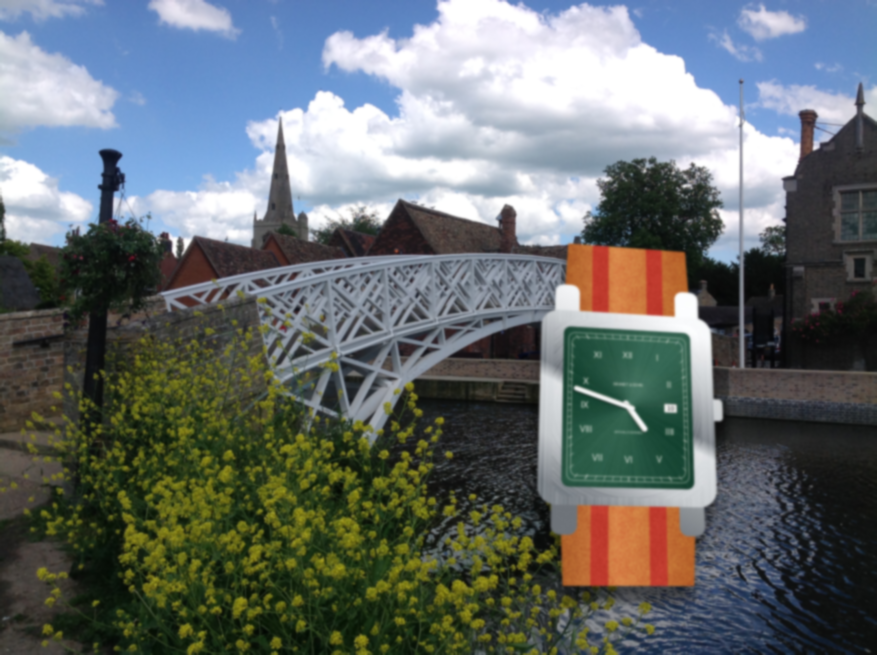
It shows 4h48
